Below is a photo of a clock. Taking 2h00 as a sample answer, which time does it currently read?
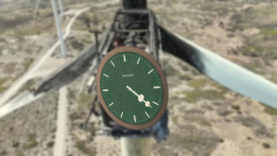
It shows 4h22
